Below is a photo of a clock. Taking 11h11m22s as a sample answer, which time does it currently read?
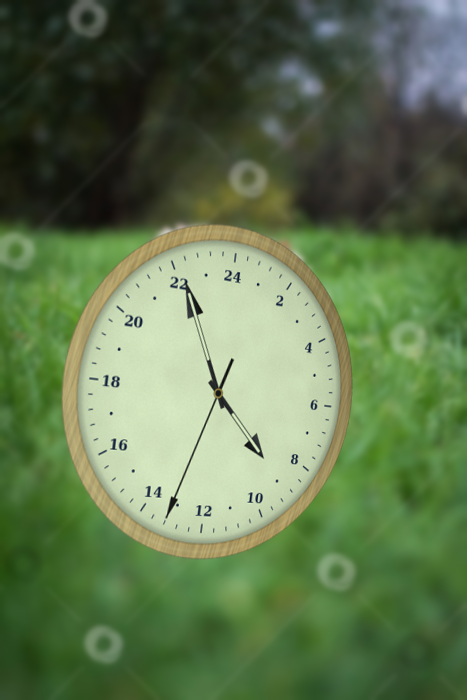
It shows 8h55m33s
